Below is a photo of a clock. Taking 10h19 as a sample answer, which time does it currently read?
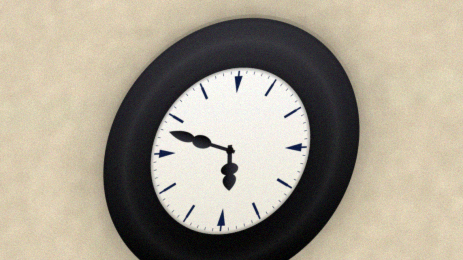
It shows 5h48
